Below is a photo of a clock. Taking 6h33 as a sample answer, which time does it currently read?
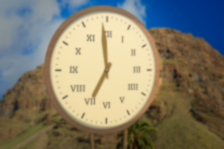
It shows 6h59
